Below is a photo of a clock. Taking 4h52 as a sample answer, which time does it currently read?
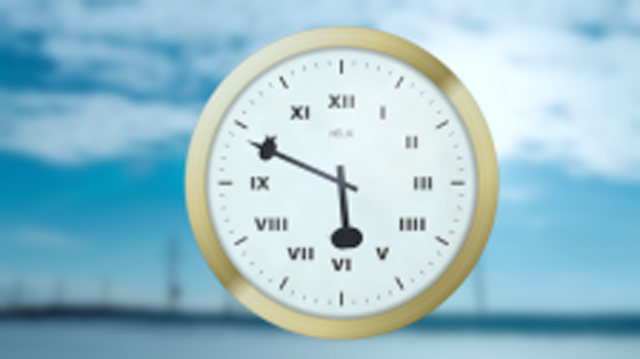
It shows 5h49
